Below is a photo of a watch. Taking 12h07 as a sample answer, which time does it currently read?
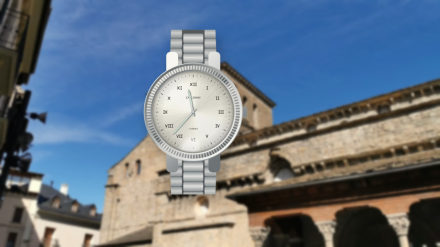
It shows 11h37
